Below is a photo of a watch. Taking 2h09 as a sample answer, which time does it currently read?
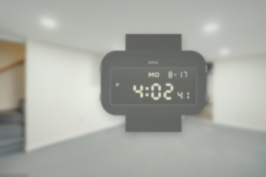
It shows 4h02
